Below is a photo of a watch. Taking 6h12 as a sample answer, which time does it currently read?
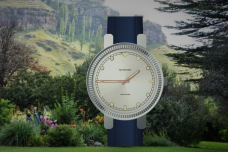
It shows 1h45
